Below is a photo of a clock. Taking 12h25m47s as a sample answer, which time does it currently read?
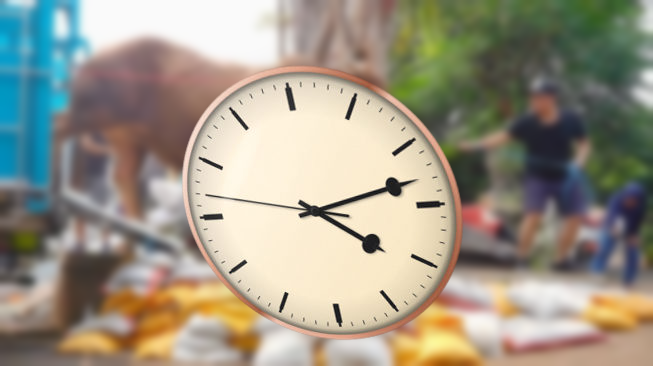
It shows 4h12m47s
